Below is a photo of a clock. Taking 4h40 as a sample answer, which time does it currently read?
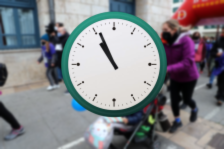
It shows 10h56
